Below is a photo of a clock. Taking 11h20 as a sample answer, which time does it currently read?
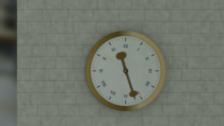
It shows 11h27
